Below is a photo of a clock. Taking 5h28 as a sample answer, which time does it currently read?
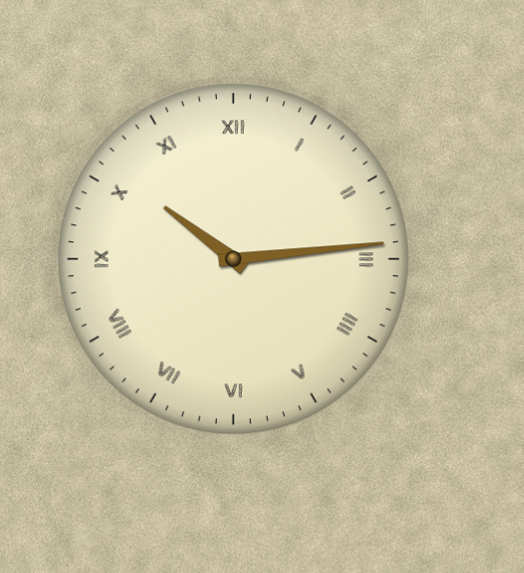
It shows 10h14
